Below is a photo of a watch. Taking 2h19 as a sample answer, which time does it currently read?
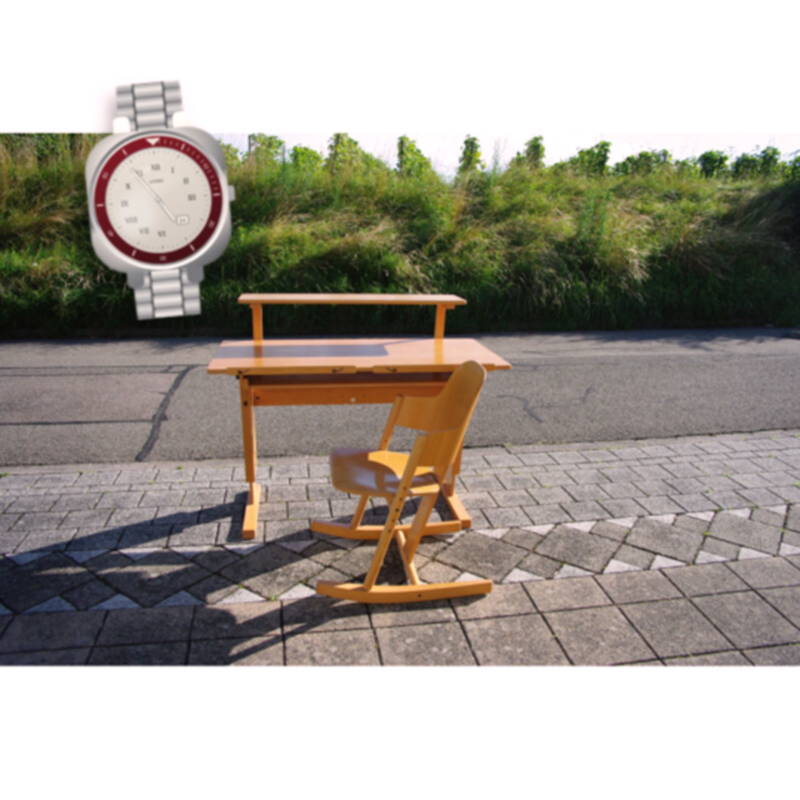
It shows 4h54
